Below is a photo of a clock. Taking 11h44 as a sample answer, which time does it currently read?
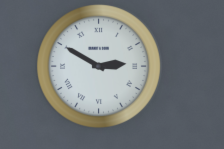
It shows 2h50
